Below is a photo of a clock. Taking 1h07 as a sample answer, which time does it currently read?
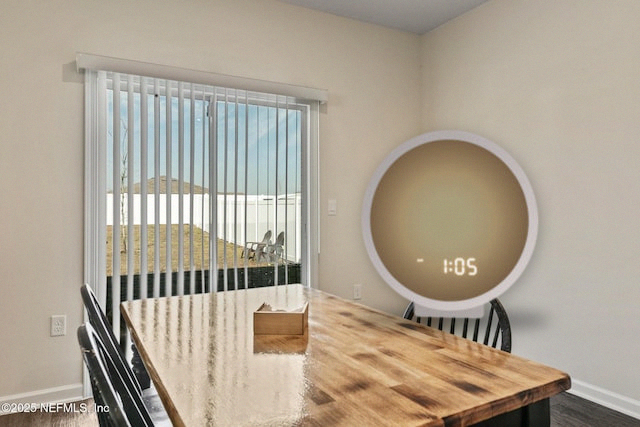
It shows 1h05
